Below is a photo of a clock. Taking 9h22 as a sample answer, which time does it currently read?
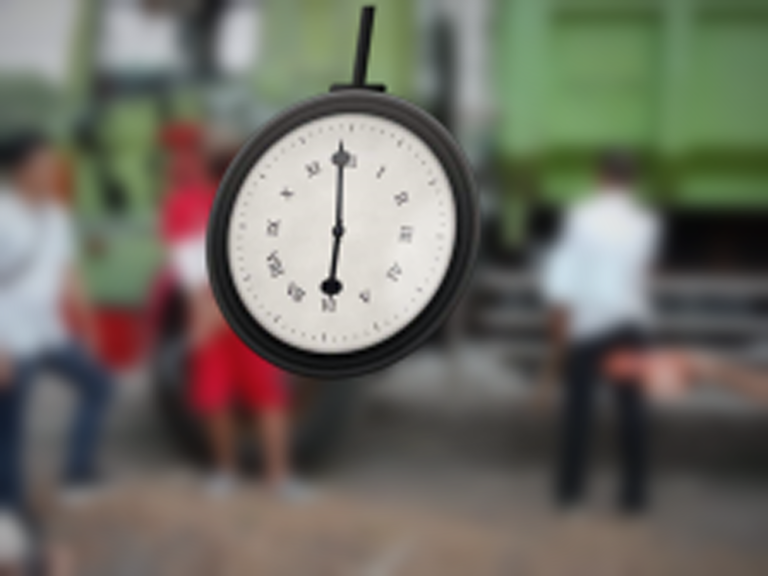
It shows 5h59
